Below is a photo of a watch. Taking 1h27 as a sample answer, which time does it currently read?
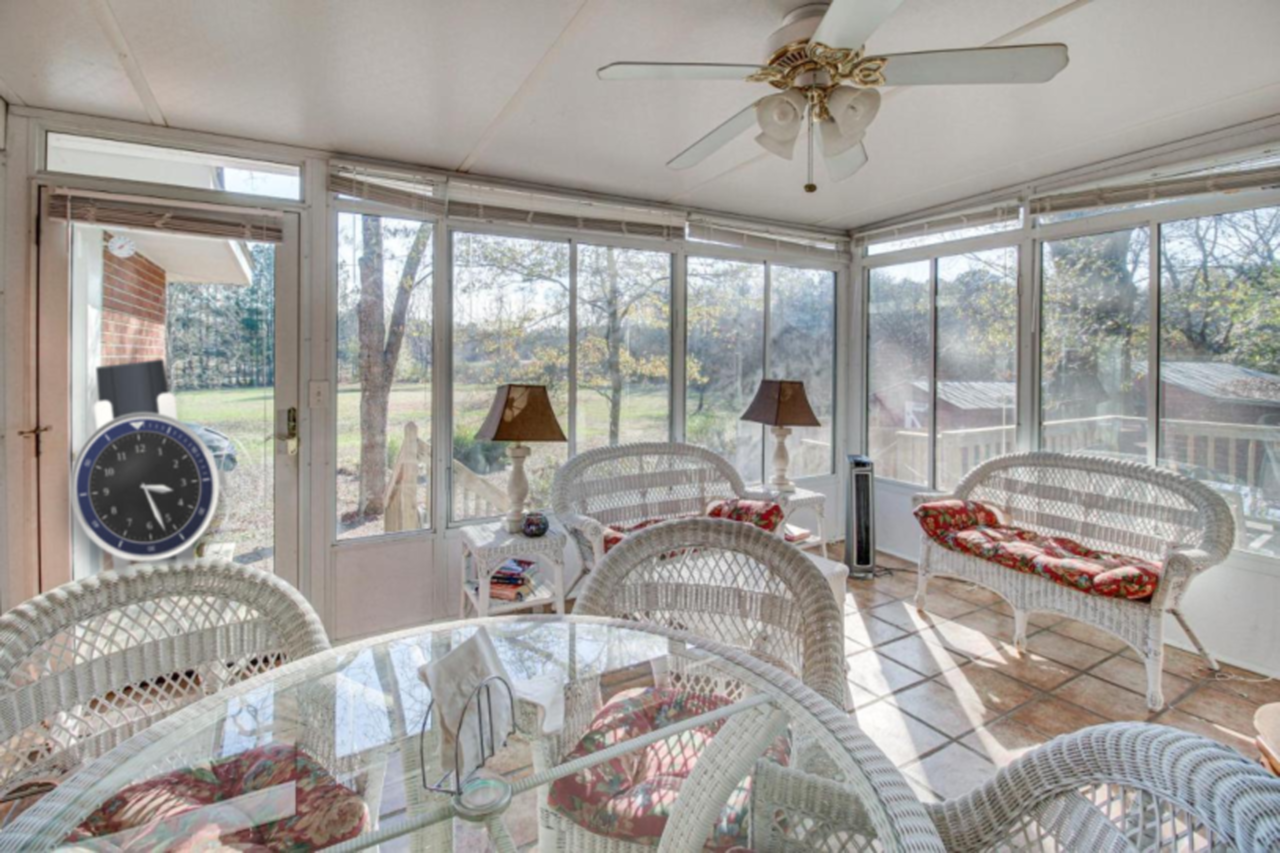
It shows 3h27
